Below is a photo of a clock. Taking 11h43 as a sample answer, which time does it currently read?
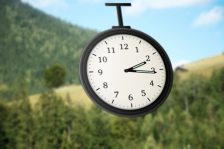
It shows 2h16
